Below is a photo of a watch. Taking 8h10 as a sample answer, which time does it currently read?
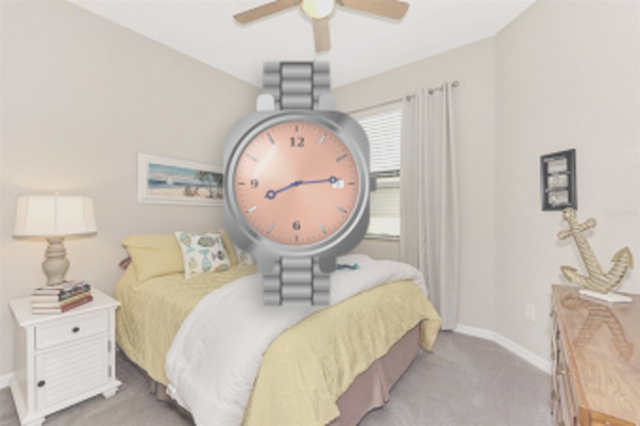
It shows 8h14
